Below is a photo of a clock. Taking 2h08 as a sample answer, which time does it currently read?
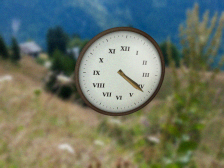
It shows 4h21
